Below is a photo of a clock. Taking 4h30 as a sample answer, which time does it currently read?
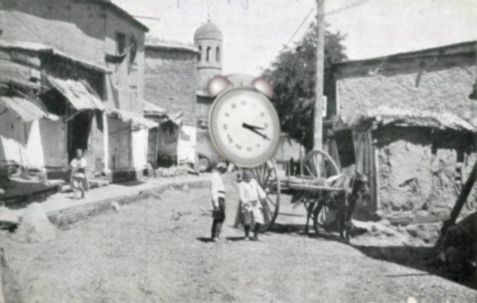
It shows 3h20
